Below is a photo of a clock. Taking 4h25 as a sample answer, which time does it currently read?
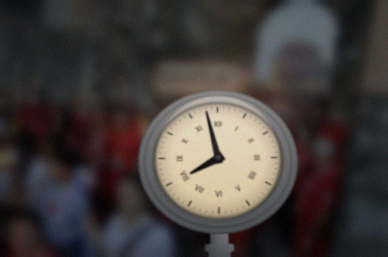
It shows 7h58
